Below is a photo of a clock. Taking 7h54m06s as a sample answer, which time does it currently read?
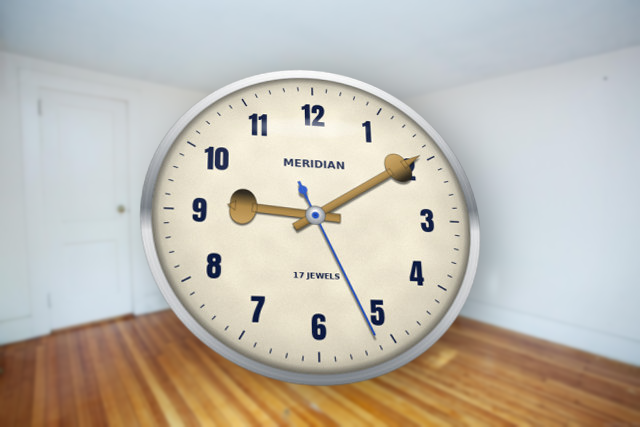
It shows 9h09m26s
